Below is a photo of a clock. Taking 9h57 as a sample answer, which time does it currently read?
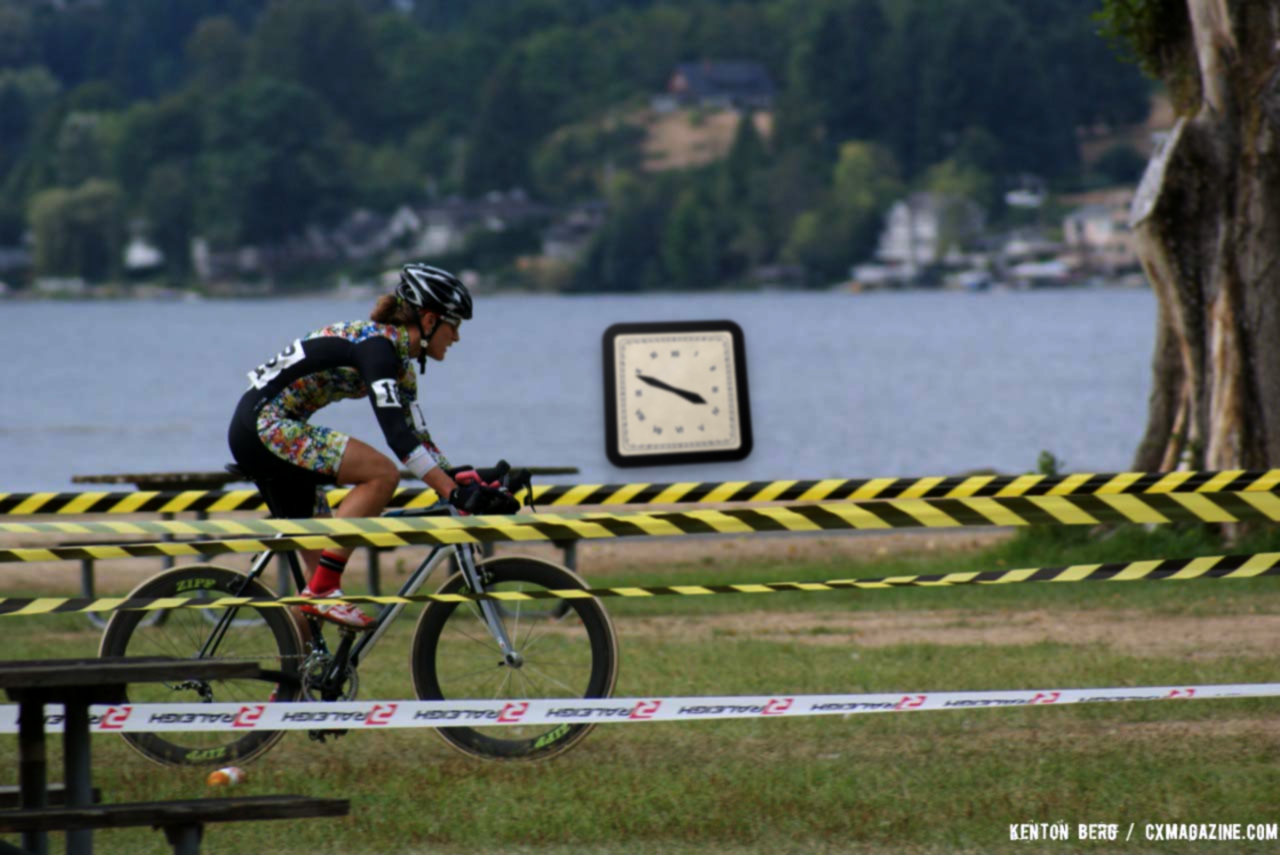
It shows 3h49
